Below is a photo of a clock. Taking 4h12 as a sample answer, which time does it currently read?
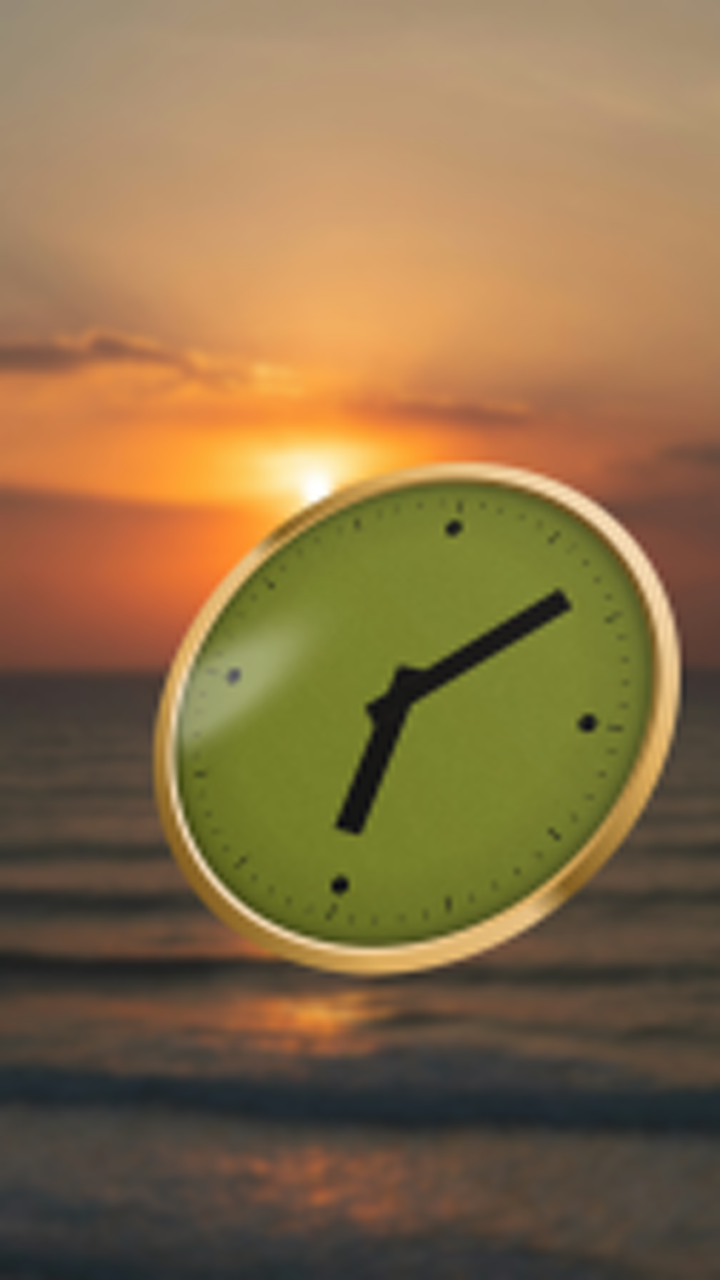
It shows 6h08
